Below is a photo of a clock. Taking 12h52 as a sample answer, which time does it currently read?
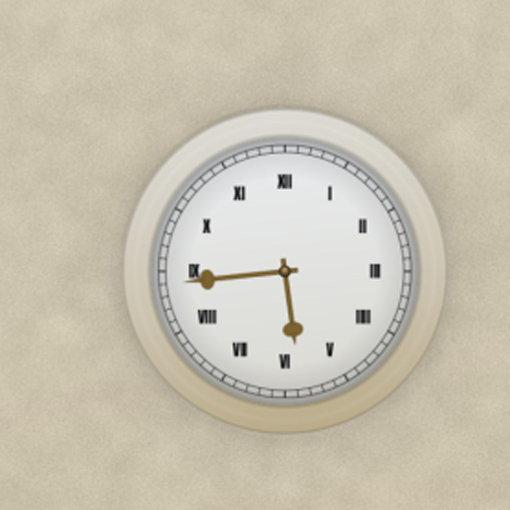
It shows 5h44
